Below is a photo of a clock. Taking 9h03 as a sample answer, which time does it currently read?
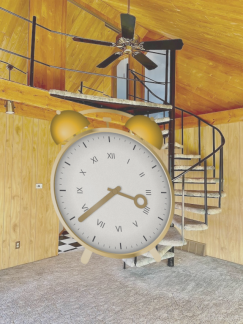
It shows 3h39
